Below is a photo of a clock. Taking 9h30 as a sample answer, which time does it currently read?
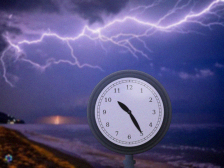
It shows 10h25
